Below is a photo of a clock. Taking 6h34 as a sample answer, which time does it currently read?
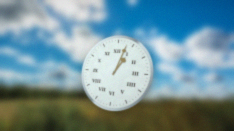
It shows 1h03
